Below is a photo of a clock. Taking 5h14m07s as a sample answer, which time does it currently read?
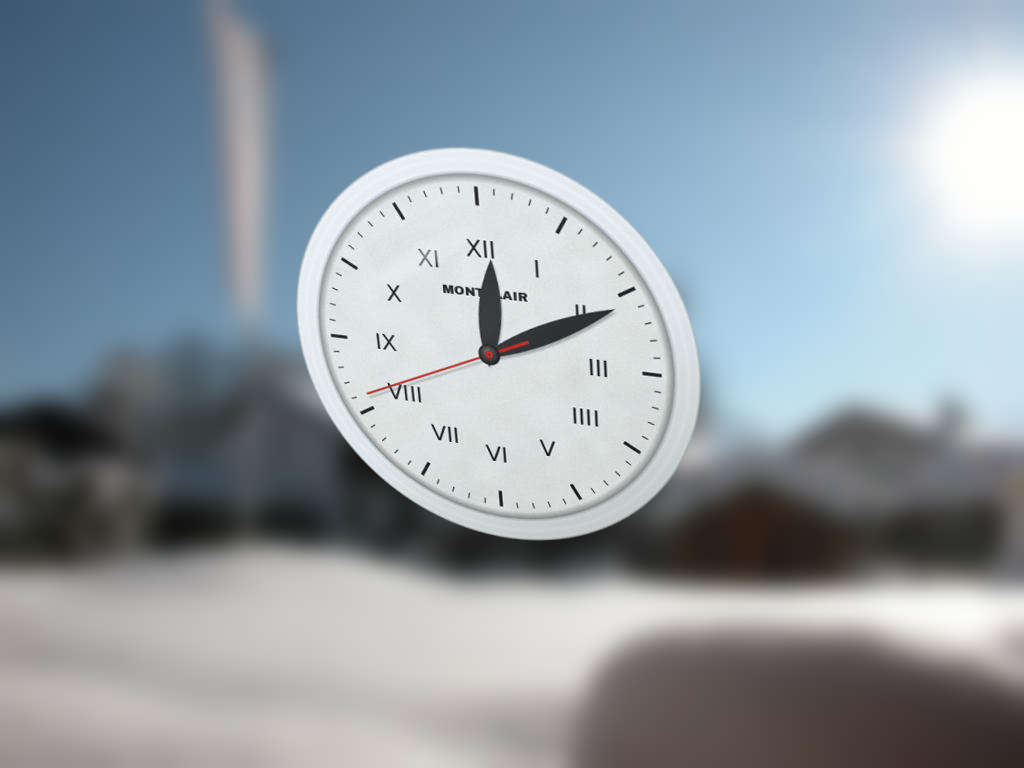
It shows 12h10m41s
